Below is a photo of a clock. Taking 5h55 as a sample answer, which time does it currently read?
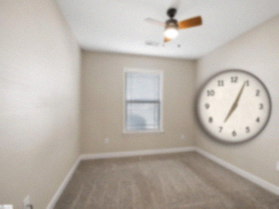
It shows 7h04
